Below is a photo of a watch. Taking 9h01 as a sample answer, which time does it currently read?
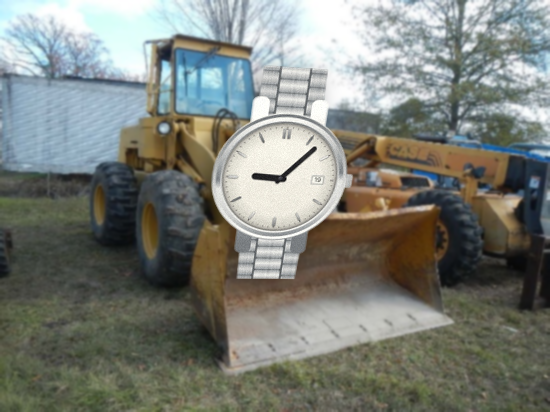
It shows 9h07
